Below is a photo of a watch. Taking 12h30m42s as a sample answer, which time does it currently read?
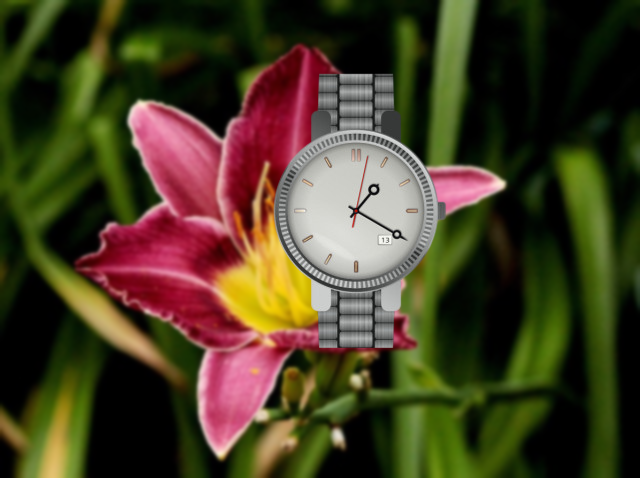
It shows 1h20m02s
